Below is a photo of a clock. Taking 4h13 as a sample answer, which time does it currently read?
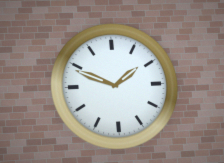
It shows 1h49
